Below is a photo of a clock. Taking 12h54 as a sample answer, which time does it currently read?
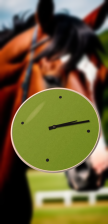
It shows 2h12
